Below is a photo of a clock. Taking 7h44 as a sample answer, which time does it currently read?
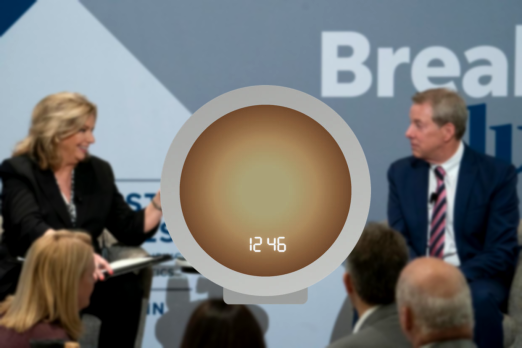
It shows 12h46
